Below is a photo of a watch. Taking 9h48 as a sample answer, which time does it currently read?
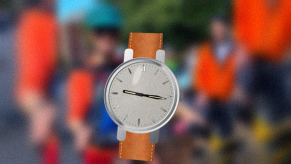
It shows 9h16
